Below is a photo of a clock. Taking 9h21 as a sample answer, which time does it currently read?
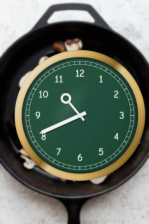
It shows 10h41
